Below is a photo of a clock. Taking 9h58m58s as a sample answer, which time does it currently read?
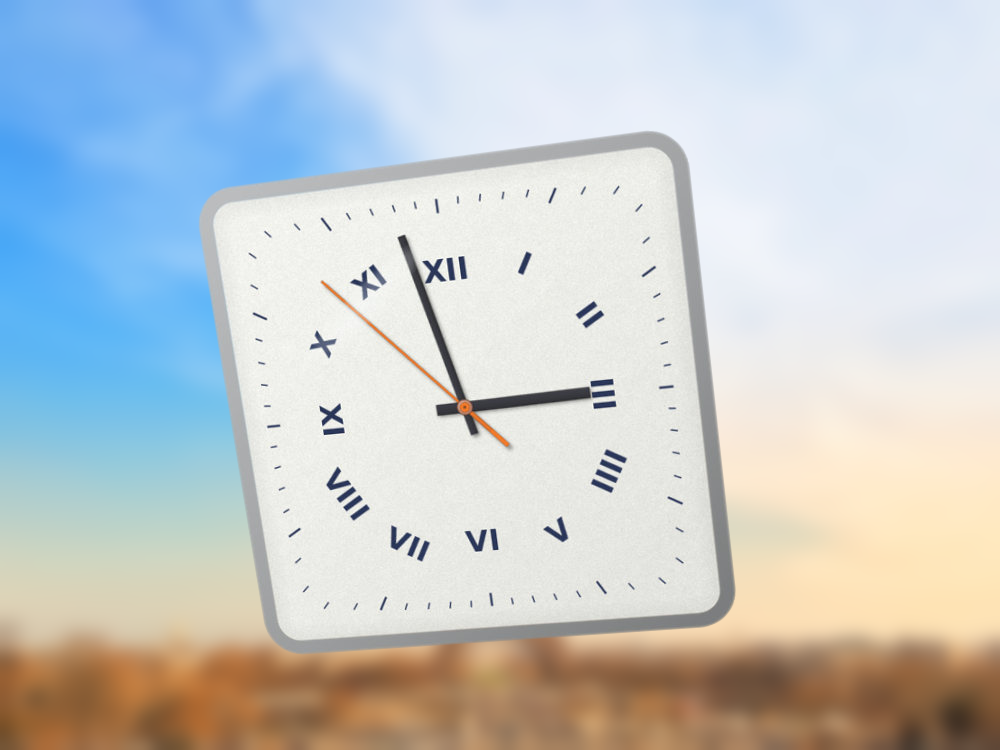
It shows 2h57m53s
